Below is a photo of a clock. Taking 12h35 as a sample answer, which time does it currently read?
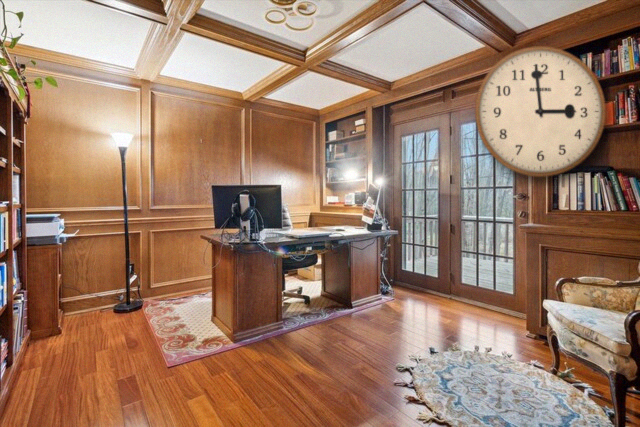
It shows 2h59
